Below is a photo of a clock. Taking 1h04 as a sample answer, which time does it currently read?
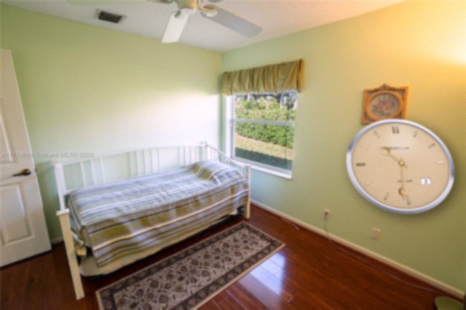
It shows 10h31
